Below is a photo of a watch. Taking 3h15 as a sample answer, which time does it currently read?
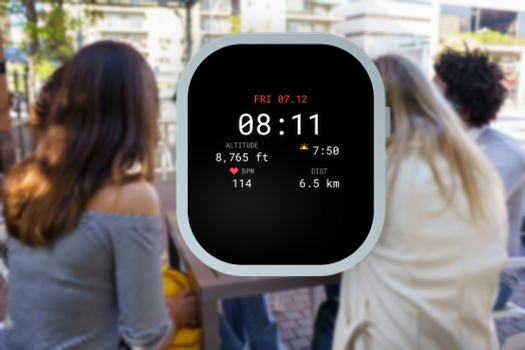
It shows 8h11
